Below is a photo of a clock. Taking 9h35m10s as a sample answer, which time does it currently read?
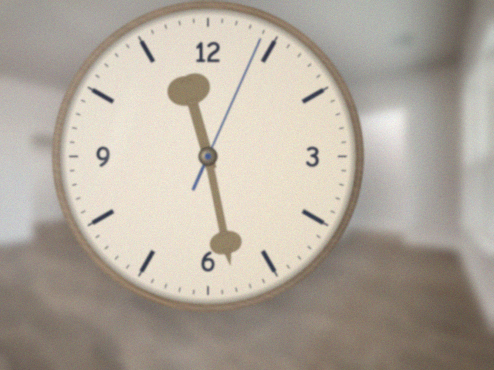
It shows 11h28m04s
